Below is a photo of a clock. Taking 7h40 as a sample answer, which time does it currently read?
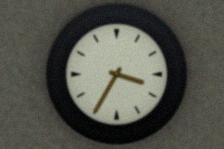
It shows 3h35
